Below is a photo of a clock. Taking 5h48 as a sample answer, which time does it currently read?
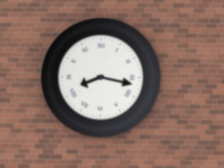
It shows 8h17
